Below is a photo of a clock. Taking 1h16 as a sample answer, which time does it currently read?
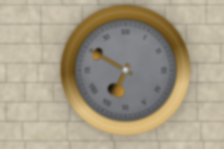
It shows 6h50
